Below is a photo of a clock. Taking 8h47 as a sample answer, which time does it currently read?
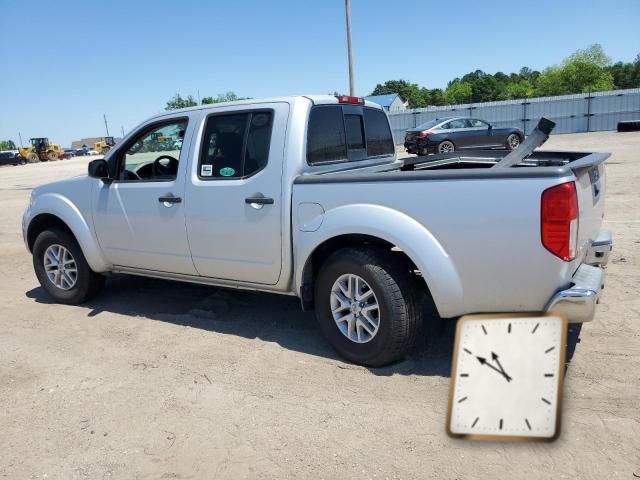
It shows 10h50
